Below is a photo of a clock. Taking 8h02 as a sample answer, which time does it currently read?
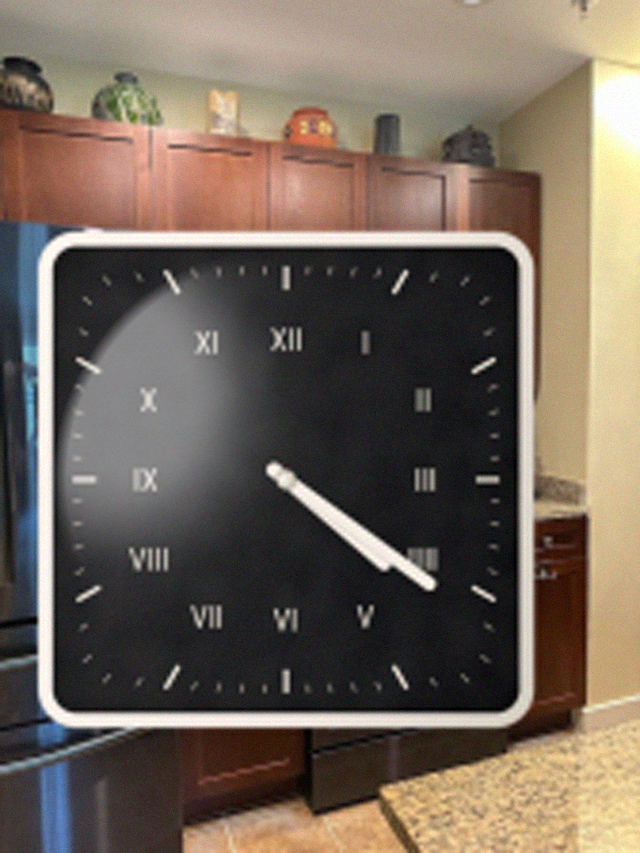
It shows 4h21
